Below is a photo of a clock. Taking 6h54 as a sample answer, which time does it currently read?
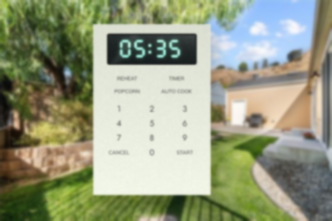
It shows 5h35
